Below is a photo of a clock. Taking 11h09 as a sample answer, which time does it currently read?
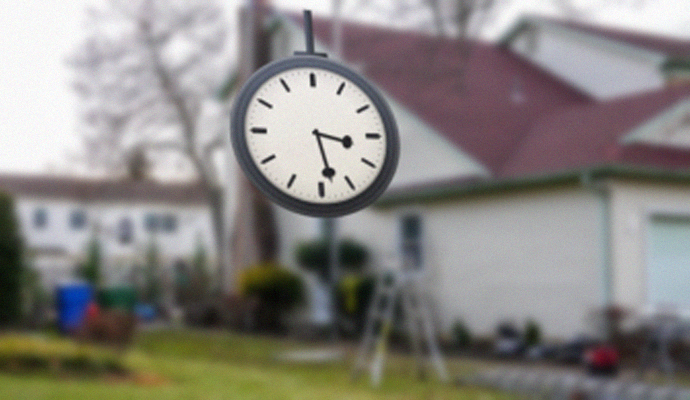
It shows 3h28
